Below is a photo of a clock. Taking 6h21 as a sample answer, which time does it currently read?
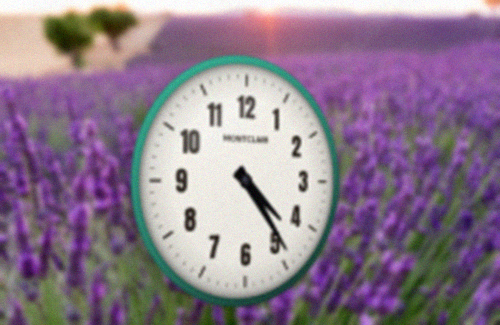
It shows 4h24
